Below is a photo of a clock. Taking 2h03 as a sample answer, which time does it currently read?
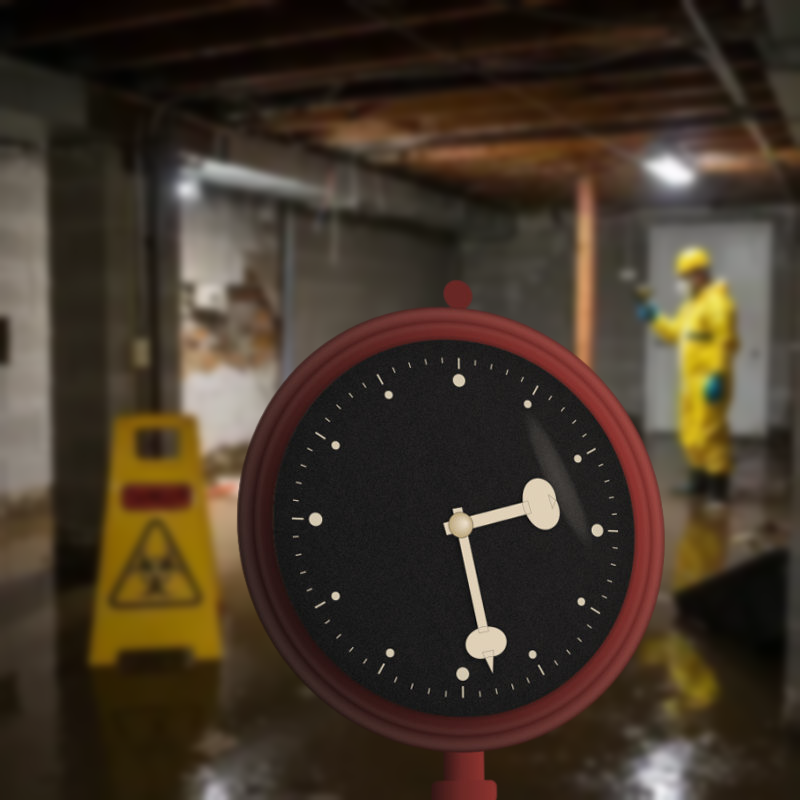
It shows 2h28
